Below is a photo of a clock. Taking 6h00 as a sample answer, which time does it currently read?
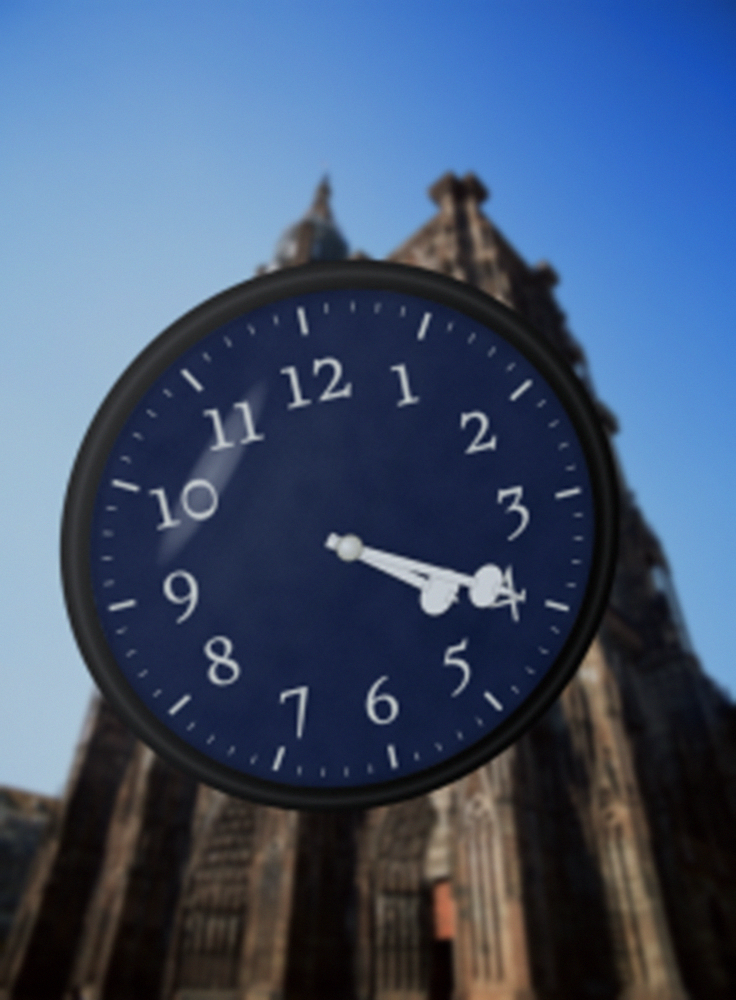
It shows 4h20
